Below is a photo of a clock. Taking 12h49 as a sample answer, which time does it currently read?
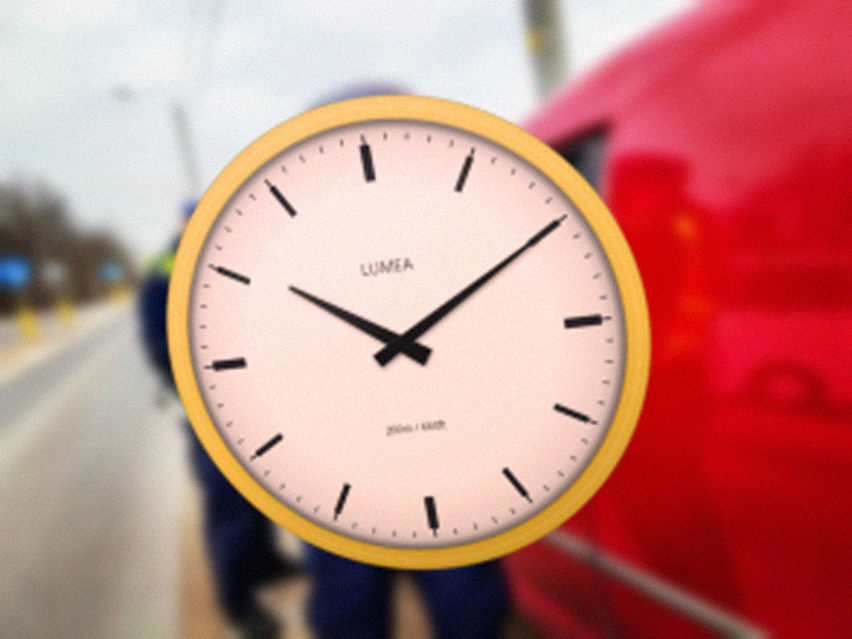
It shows 10h10
